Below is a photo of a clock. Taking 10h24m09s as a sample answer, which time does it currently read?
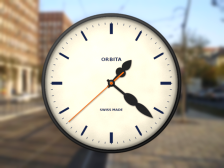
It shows 1h21m38s
